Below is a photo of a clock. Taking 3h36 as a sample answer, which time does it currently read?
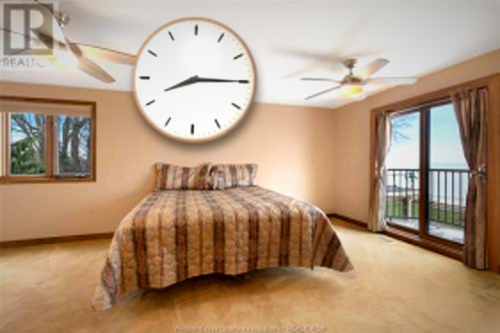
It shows 8h15
